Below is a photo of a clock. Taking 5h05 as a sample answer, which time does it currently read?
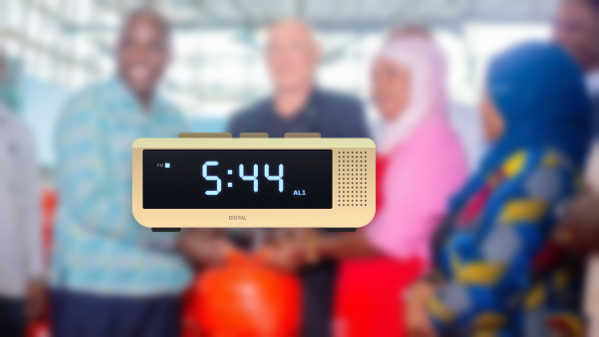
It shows 5h44
